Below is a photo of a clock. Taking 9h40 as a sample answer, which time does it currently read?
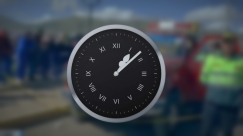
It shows 1h08
